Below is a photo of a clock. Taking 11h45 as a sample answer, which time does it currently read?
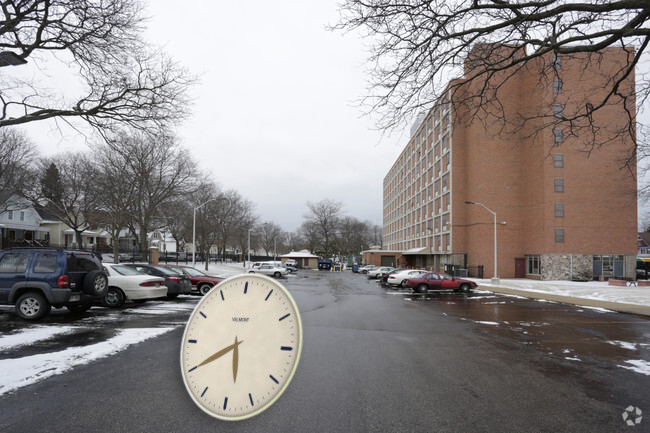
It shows 5h40
